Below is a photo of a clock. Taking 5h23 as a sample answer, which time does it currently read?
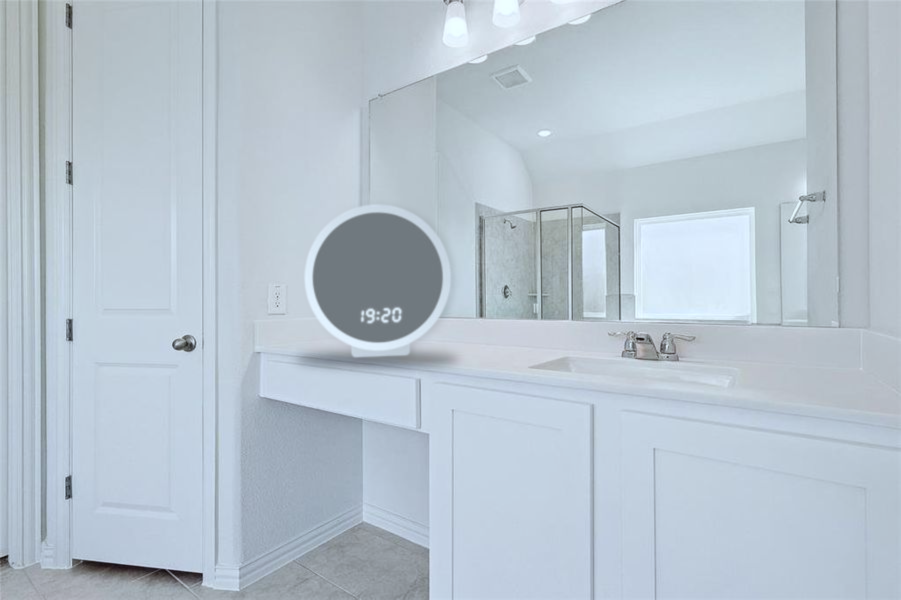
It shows 19h20
